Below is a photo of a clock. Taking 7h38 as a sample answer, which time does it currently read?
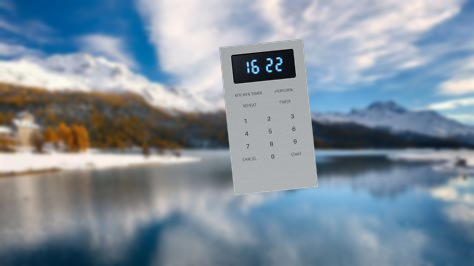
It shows 16h22
